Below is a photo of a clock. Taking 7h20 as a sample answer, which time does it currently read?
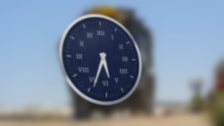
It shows 5h34
